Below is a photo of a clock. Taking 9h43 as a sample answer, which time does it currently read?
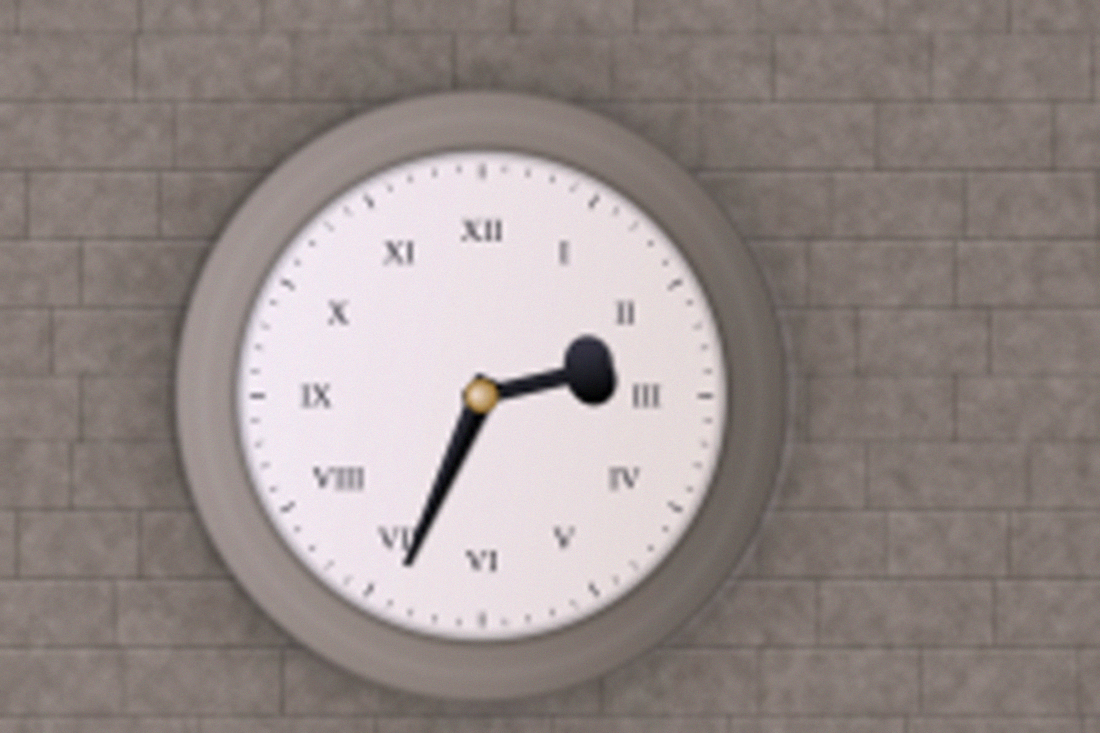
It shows 2h34
